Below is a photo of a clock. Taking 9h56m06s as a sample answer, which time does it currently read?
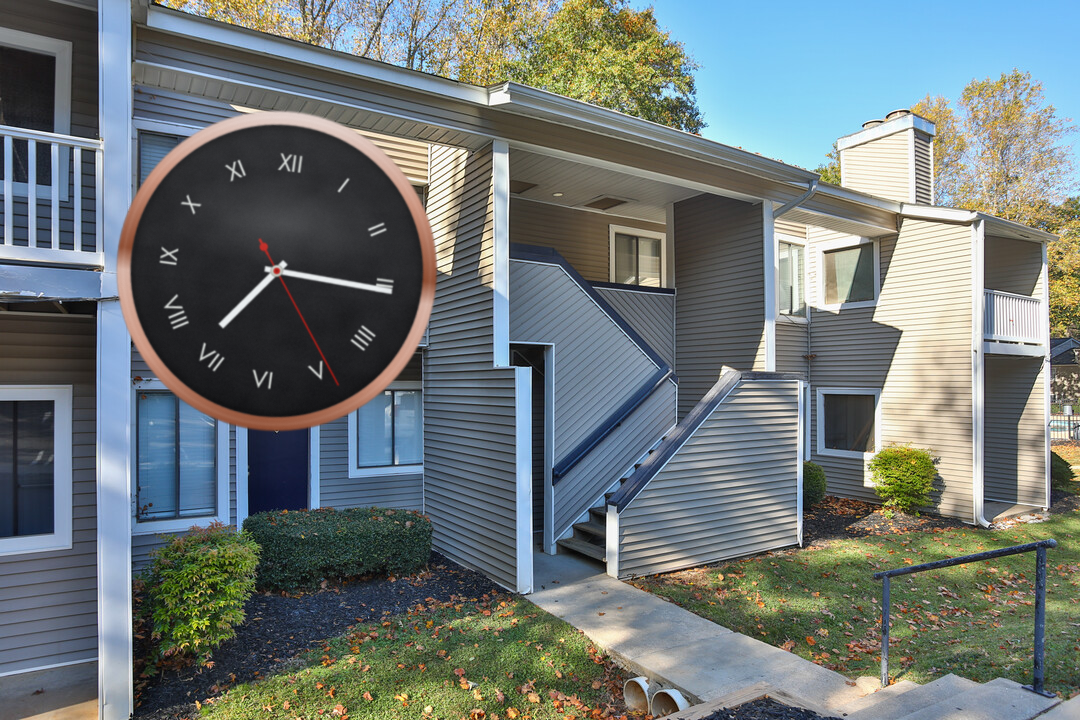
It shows 7h15m24s
